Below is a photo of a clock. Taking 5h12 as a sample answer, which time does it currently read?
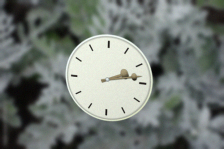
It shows 2h13
